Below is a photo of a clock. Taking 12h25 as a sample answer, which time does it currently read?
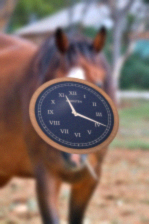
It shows 11h19
